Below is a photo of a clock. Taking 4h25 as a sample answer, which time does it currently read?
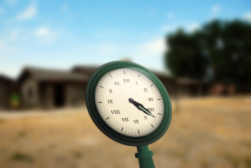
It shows 4h22
